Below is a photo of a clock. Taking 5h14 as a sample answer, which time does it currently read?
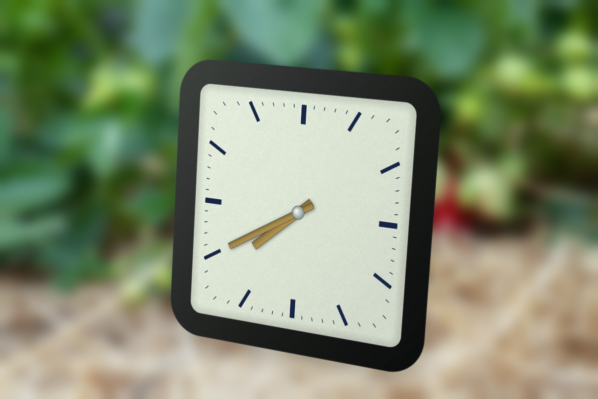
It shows 7h40
